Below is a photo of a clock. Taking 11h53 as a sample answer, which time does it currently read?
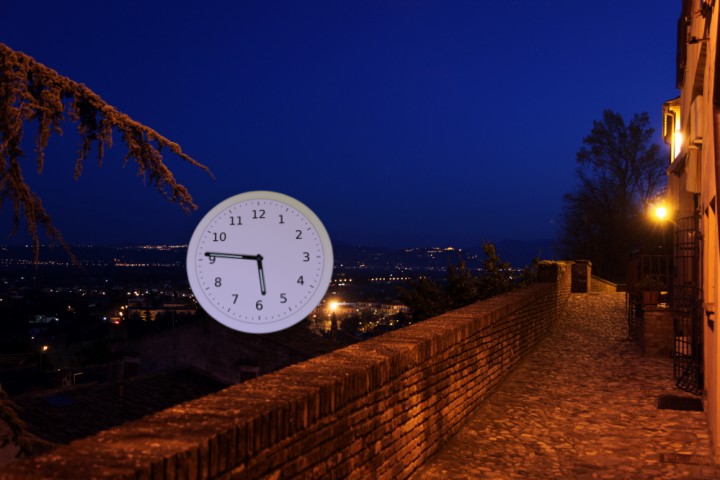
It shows 5h46
